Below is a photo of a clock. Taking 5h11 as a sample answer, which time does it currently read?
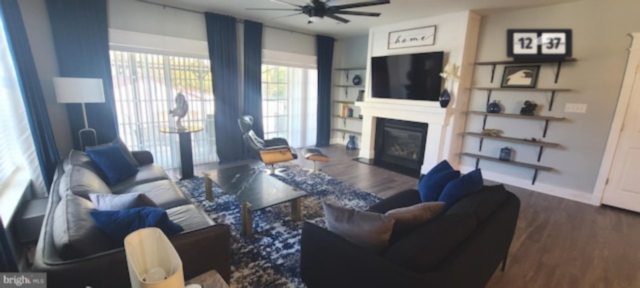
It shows 12h37
